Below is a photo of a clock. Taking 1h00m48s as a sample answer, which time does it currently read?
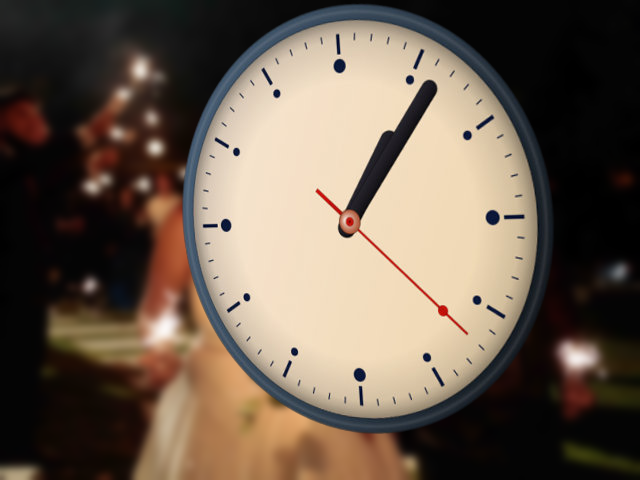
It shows 1h06m22s
